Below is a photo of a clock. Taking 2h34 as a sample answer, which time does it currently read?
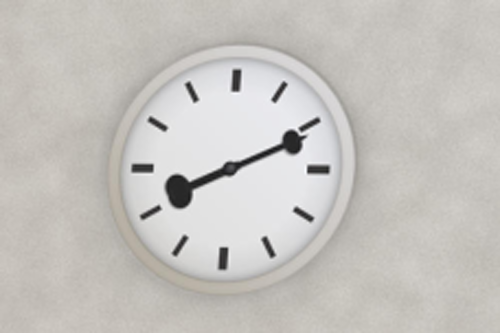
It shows 8h11
